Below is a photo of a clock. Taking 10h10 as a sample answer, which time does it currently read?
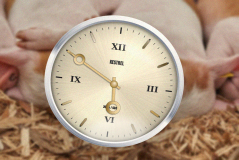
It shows 5h50
